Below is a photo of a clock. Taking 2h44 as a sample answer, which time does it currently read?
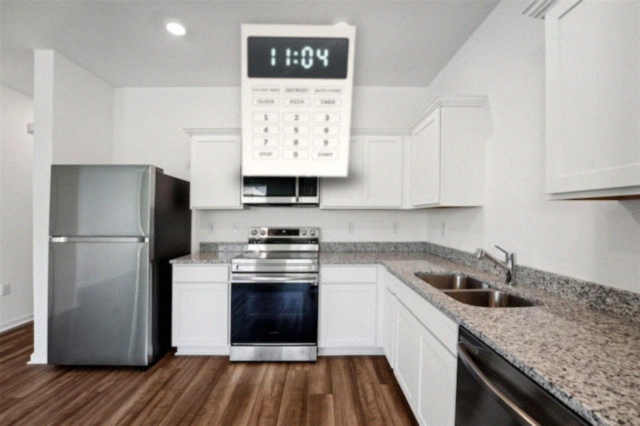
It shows 11h04
